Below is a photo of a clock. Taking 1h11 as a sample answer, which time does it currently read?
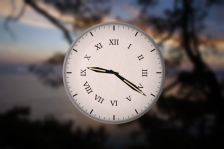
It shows 9h21
